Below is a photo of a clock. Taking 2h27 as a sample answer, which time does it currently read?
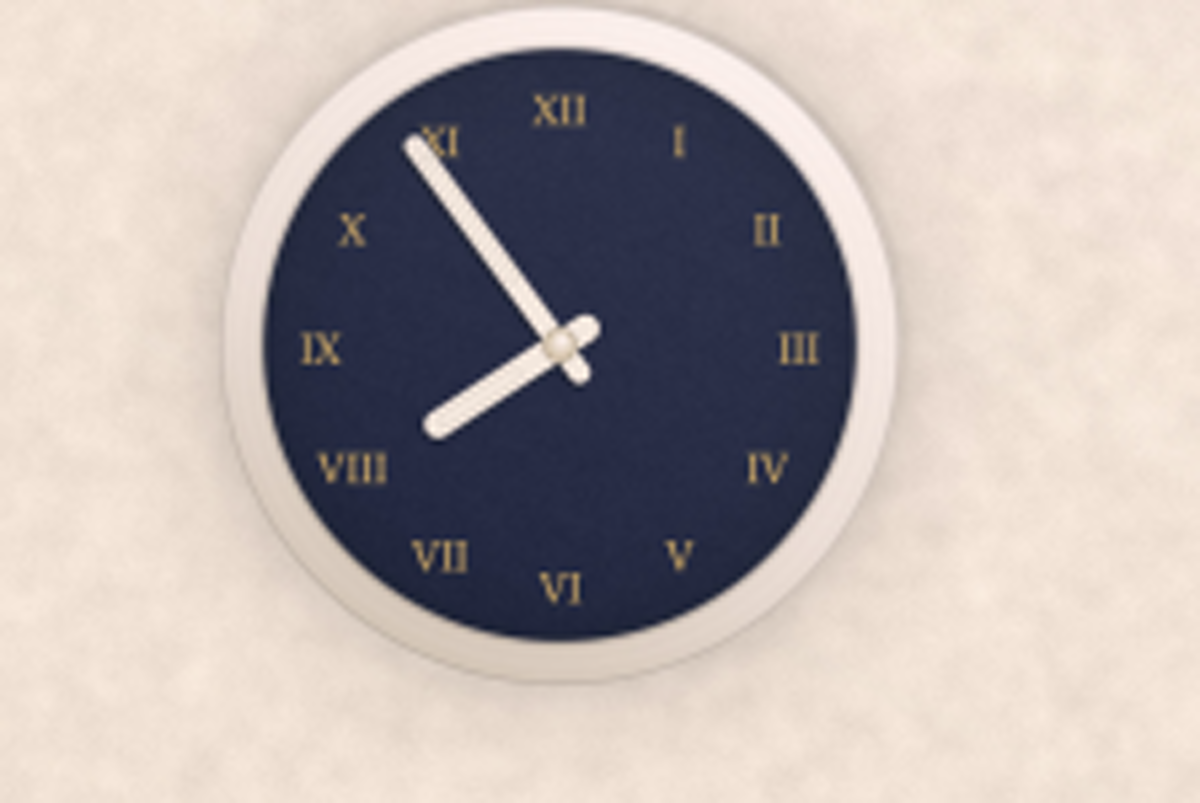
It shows 7h54
